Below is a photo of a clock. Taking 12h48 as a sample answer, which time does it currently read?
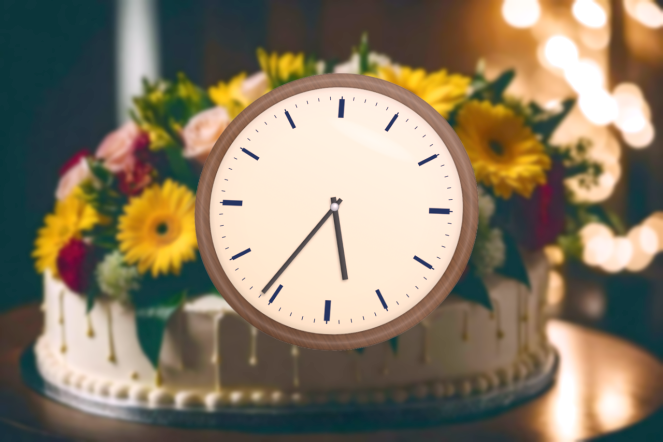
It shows 5h36
